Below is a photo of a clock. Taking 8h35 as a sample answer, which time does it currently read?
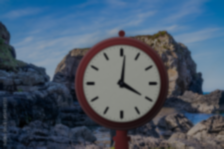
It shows 4h01
